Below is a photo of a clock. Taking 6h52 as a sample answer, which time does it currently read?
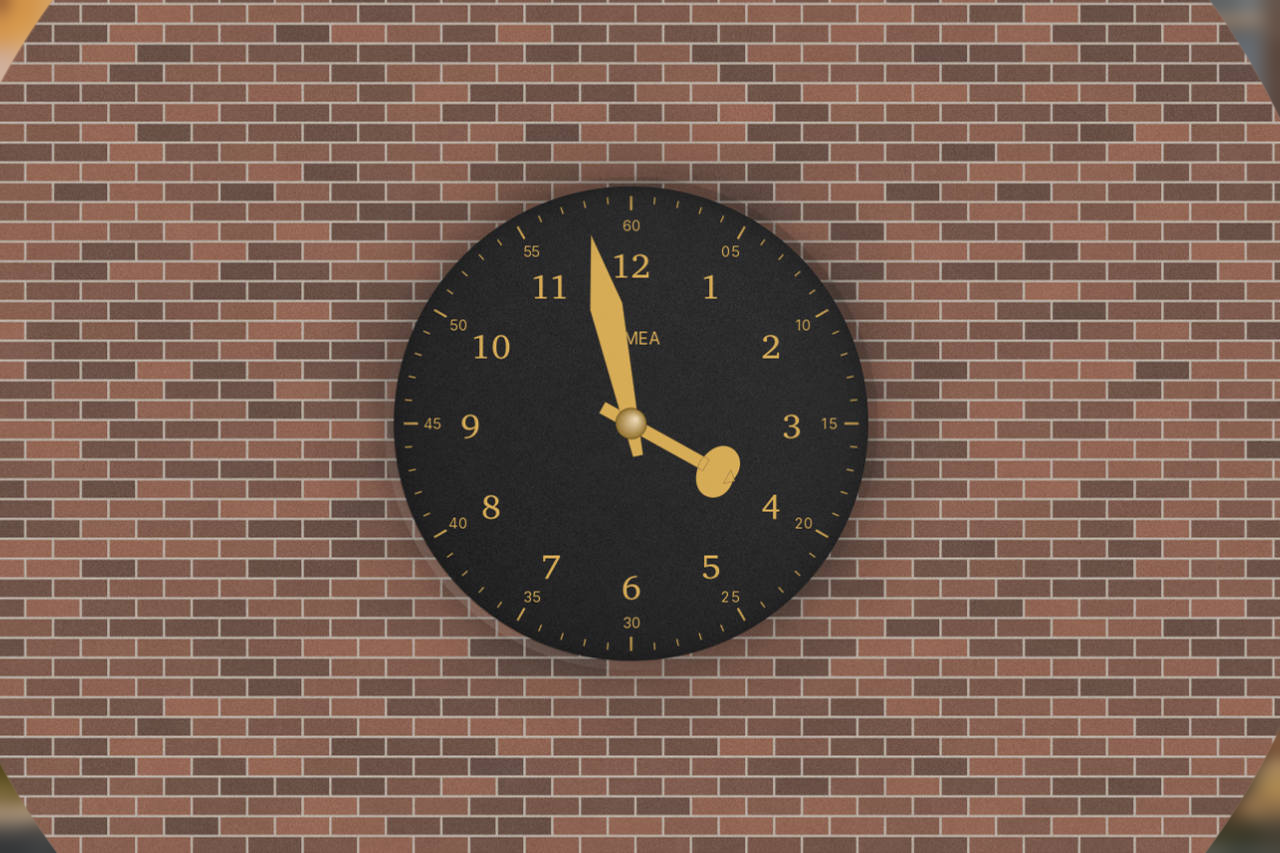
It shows 3h58
